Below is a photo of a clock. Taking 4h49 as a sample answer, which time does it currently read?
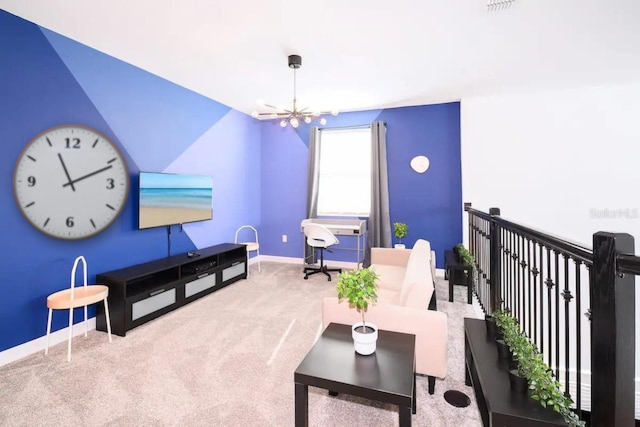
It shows 11h11
